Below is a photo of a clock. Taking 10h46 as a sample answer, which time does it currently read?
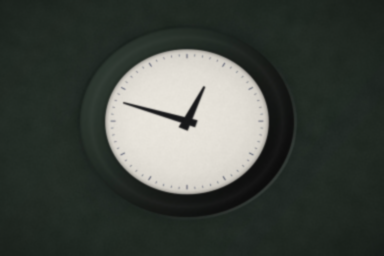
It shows 12h48
